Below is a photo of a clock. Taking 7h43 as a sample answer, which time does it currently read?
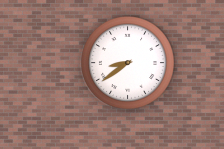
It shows 8h39
